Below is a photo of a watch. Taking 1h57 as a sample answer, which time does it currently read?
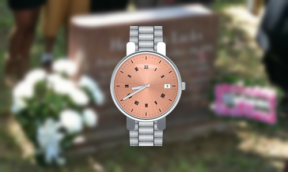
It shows 8h40
